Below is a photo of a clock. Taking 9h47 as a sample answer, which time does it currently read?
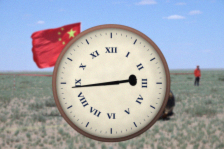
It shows 2h44
